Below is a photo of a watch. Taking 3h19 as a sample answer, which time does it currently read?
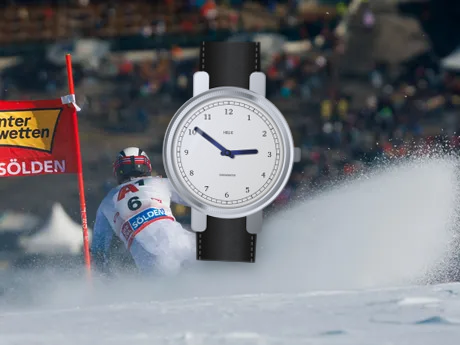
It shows 2h51
